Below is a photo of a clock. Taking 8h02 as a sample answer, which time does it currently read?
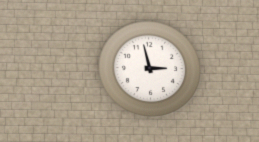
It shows 2h58
